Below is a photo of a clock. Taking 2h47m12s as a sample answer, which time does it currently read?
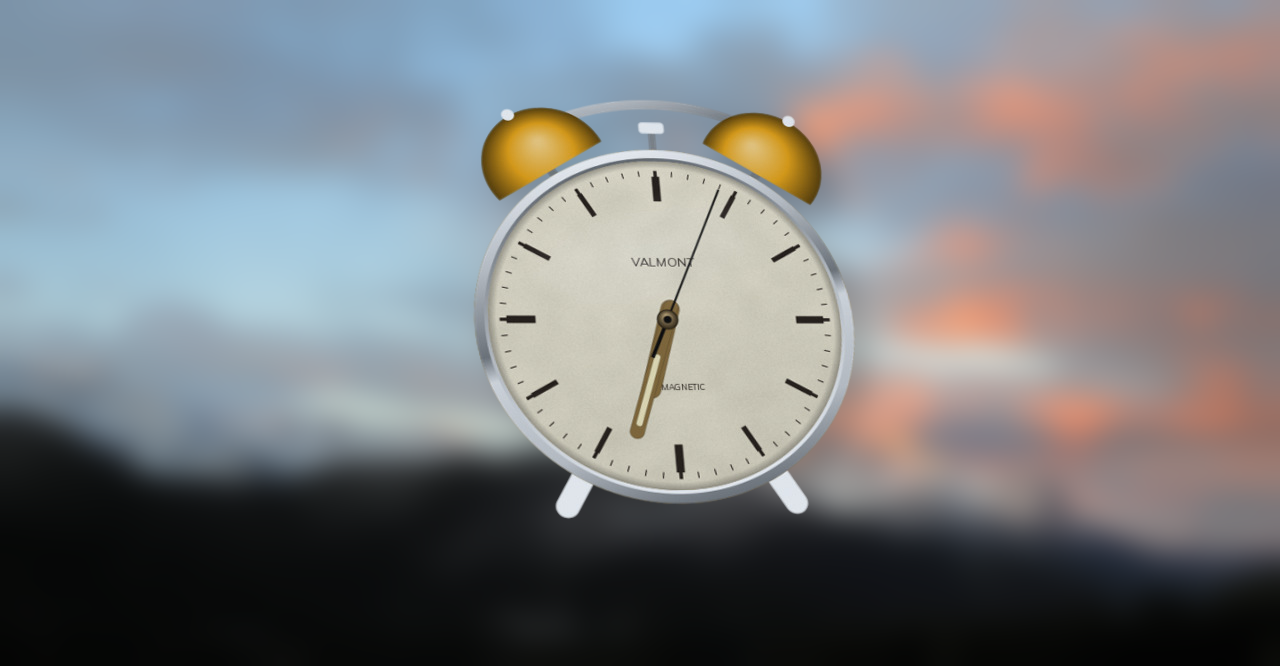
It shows 6h33m04s
